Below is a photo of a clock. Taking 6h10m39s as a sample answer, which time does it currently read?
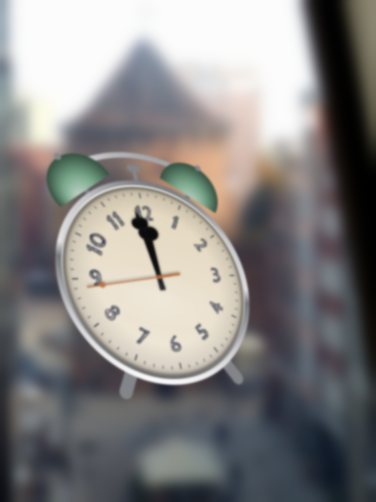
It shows 11h58m44s
